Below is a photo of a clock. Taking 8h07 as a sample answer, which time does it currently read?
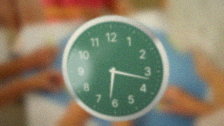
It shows 6h17
